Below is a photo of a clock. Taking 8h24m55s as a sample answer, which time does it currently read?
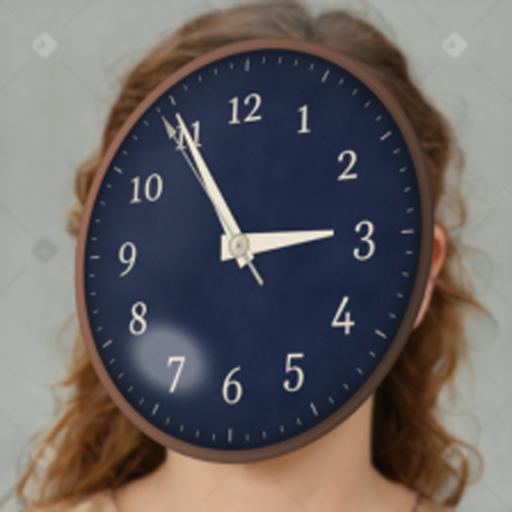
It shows 2h54m54s
